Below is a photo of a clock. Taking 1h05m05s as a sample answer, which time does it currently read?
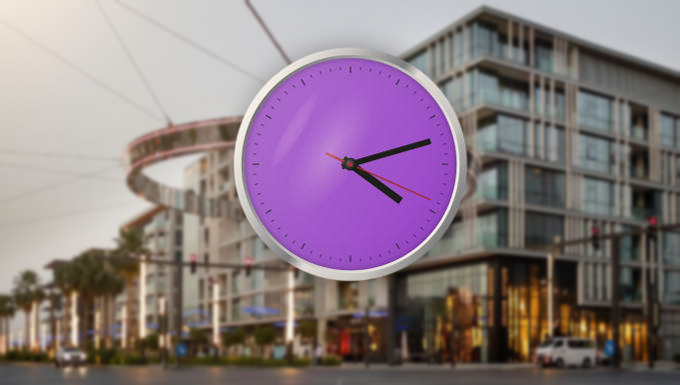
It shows 4h12m19s
